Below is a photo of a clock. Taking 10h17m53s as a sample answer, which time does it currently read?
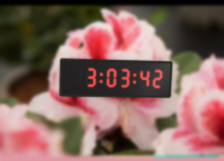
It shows 3h03m42s
